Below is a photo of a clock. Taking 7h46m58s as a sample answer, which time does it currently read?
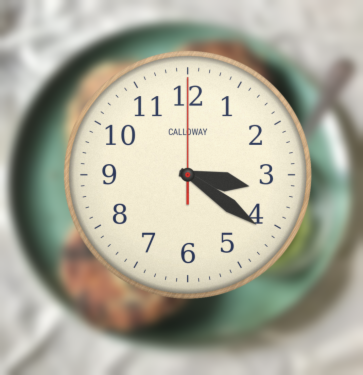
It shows 3h21m00s
